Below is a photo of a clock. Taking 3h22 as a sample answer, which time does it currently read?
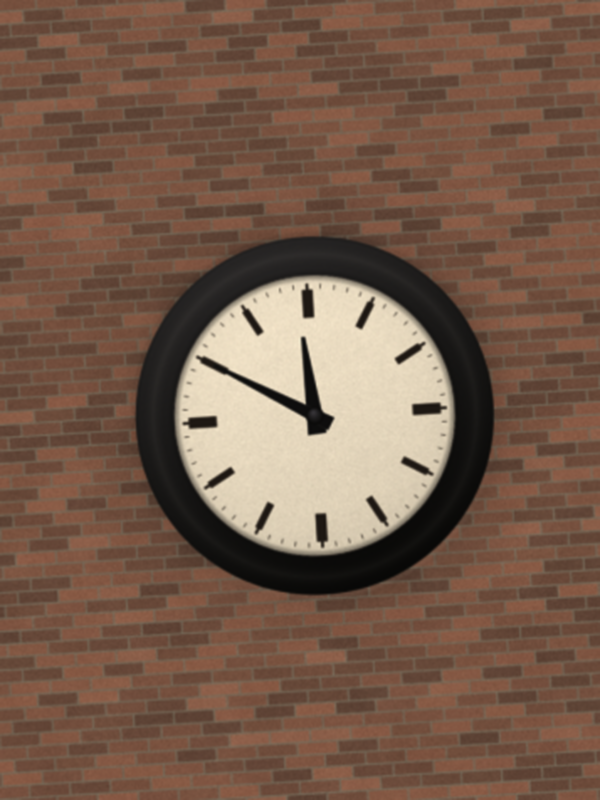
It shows 11h50
